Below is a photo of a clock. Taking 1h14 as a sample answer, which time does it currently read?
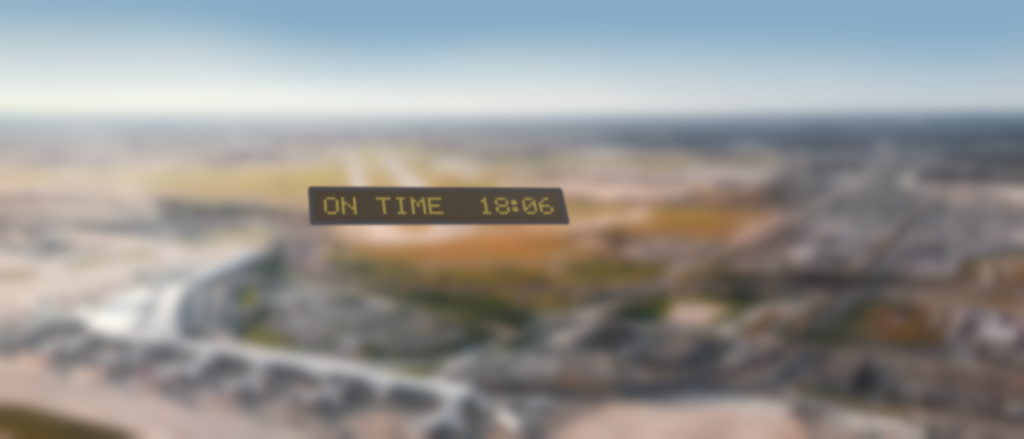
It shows 18h06
